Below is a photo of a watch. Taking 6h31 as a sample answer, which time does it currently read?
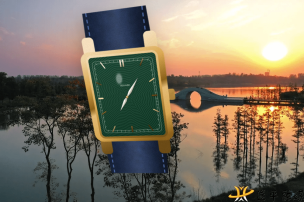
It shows 7h06
